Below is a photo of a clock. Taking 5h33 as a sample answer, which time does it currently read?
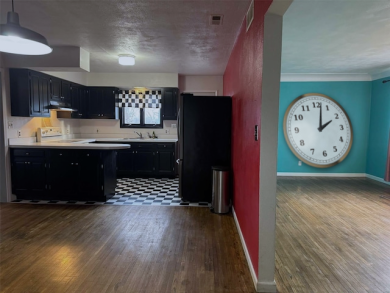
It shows 2h02
